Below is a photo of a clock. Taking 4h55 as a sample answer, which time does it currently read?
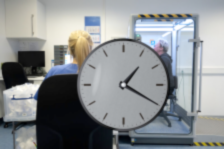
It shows 1h20
